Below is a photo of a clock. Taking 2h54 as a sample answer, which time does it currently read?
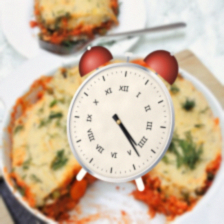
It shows 4h23
